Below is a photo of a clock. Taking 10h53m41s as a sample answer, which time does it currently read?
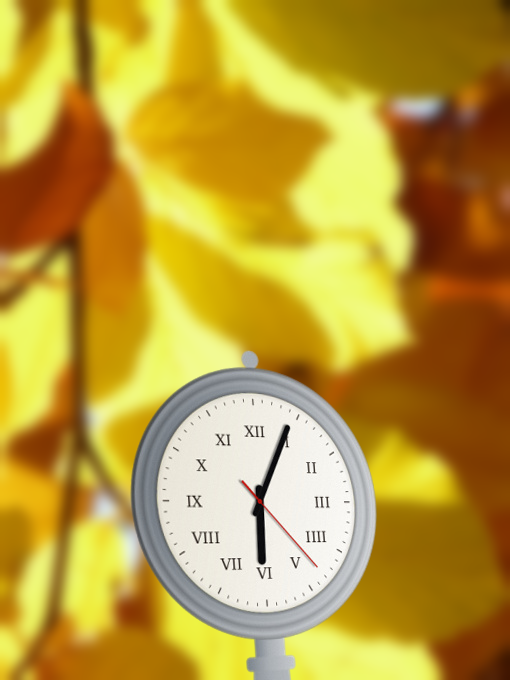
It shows 6h04m23s
